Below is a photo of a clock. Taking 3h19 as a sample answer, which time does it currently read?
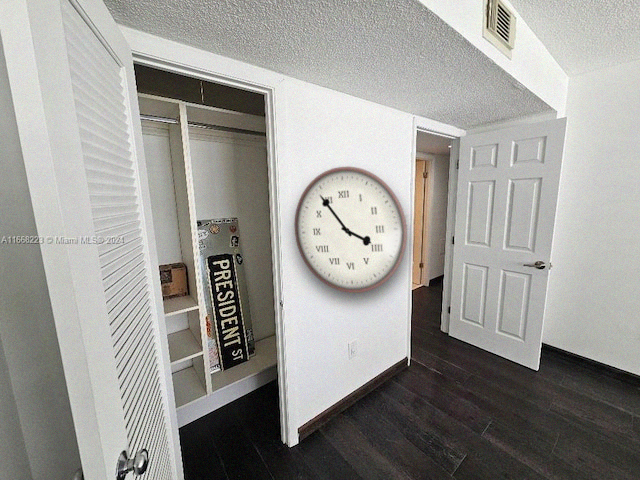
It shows 3h54
